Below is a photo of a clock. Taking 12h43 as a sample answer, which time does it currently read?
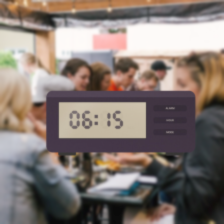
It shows 6h15
